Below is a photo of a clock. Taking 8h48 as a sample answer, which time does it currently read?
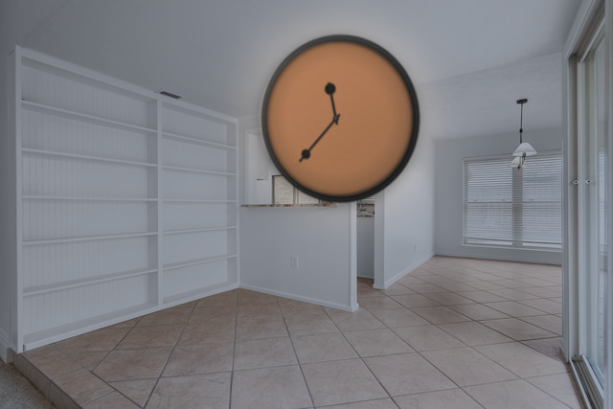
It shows 11h37
